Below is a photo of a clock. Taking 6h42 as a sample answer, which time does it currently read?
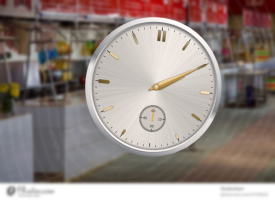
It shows 2h10
